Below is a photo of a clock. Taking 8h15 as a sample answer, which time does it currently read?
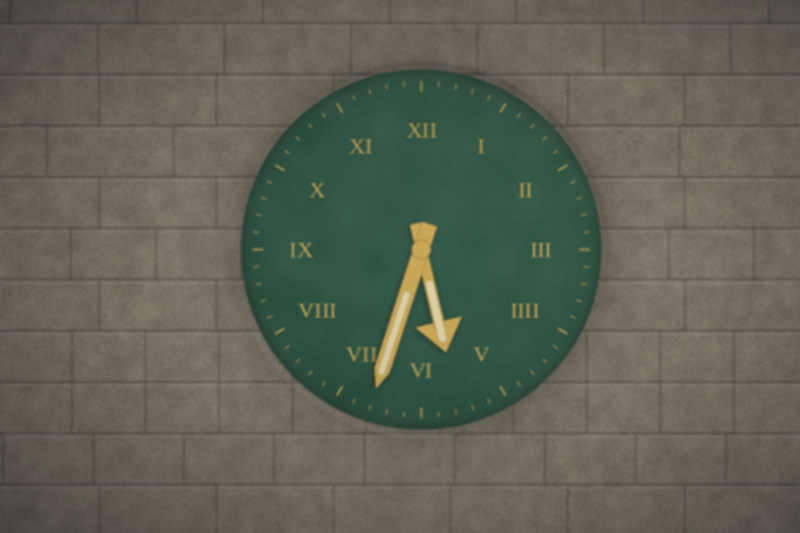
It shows 5h33
